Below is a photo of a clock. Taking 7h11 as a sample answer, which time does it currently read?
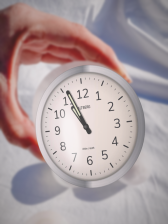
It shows 10h56
